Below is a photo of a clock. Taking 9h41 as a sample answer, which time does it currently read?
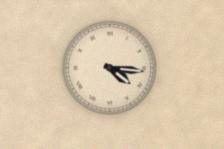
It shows 4h16
